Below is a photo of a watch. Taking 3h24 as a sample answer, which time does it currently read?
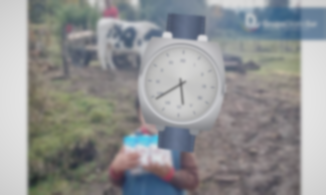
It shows 5h39
